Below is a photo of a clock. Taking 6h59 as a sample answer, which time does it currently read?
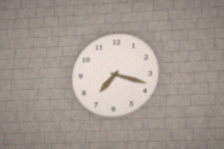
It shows 7h18
